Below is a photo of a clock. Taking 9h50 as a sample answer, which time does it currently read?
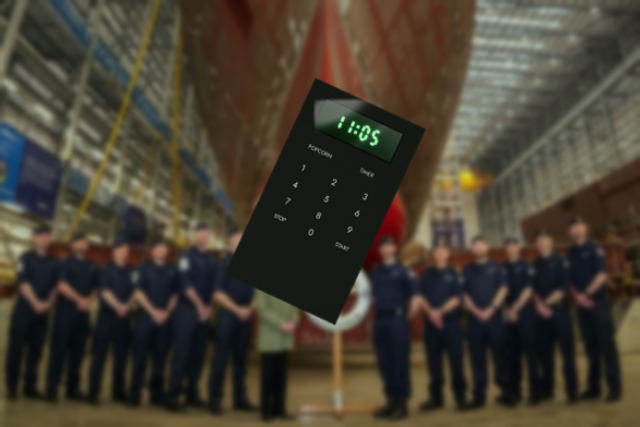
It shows 11h05
